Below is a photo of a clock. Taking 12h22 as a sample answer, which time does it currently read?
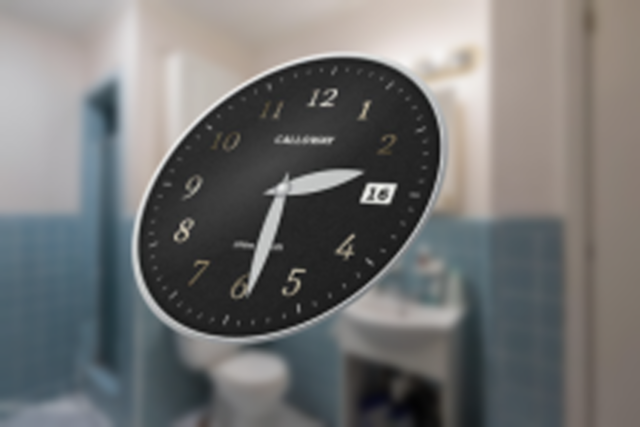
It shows 2h29
